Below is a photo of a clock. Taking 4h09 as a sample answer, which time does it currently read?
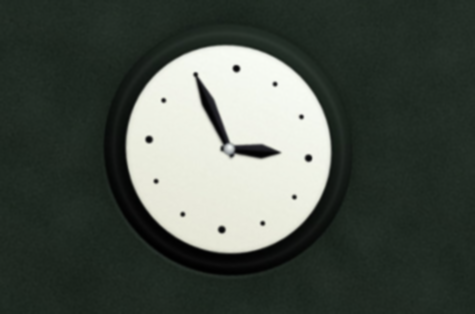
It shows 2h55
